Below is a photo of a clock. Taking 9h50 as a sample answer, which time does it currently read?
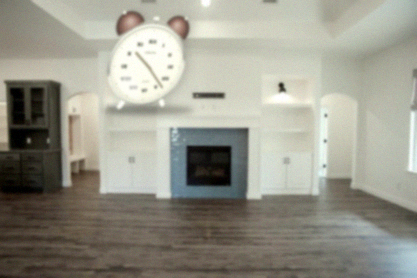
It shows 10h23
